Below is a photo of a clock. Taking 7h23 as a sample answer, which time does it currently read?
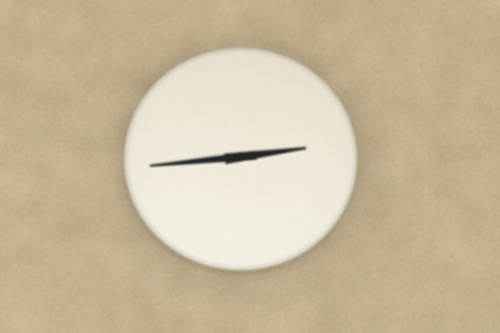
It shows 2h44
